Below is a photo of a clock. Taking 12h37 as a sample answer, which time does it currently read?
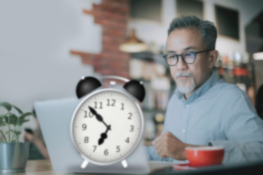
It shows 6h52
